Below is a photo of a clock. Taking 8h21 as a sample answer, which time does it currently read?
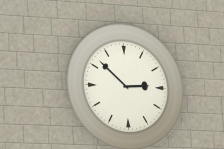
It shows 2h52
